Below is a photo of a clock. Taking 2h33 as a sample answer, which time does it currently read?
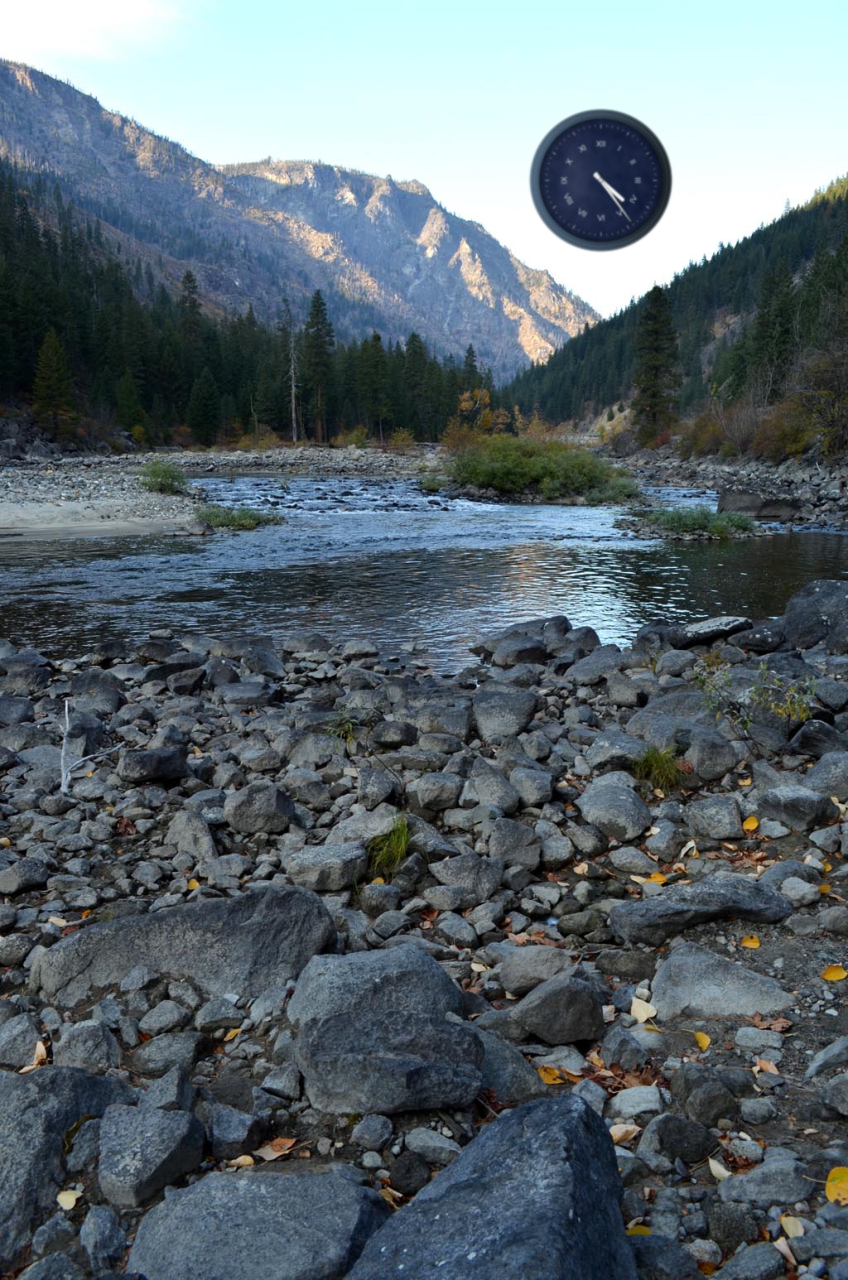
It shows 4h24
